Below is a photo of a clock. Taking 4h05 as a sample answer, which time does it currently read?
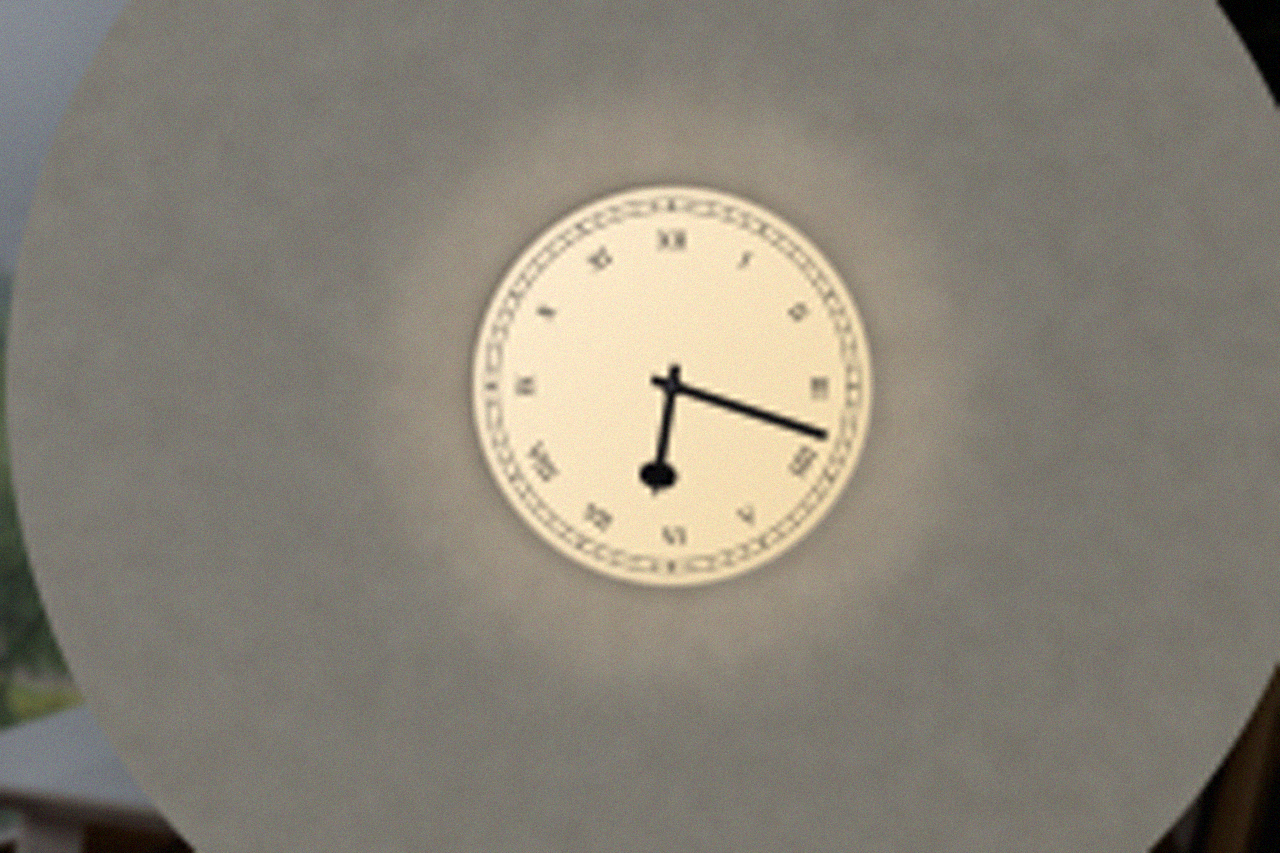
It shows 6h18
